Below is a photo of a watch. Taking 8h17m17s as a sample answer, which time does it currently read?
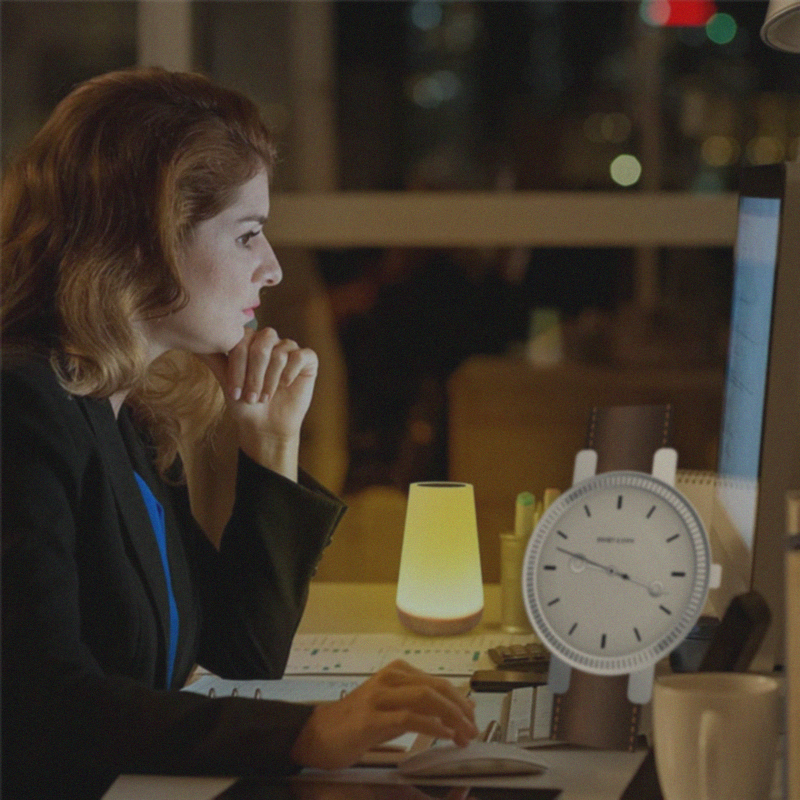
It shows 9h17m48s
